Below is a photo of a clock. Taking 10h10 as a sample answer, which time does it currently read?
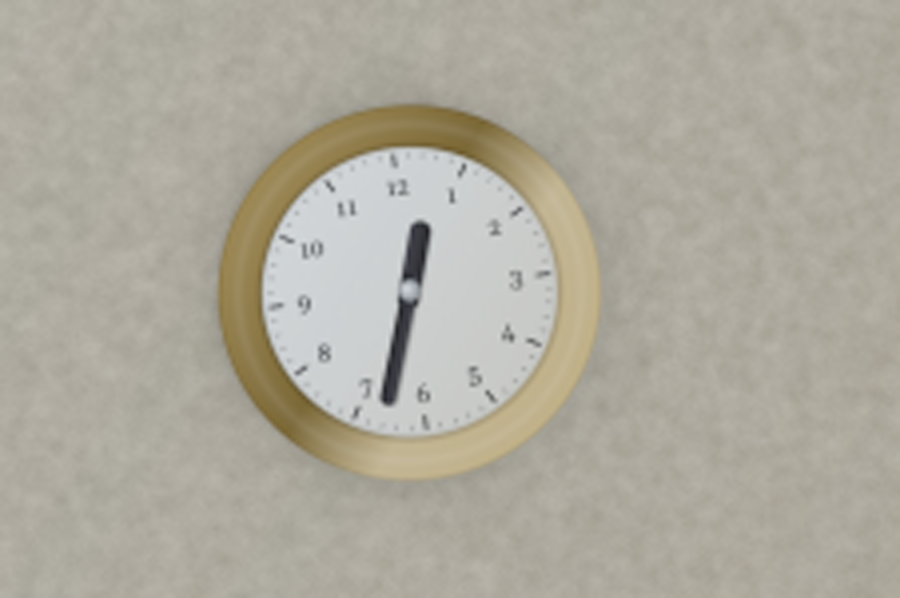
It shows 12h33
